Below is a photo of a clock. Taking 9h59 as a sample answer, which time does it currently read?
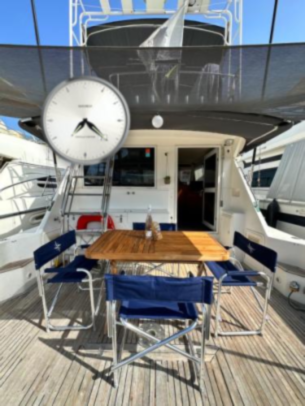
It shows 7h22
